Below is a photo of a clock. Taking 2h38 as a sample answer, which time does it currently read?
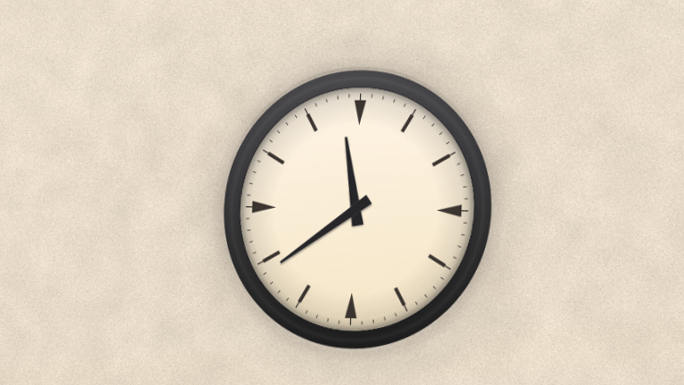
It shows 11h39
